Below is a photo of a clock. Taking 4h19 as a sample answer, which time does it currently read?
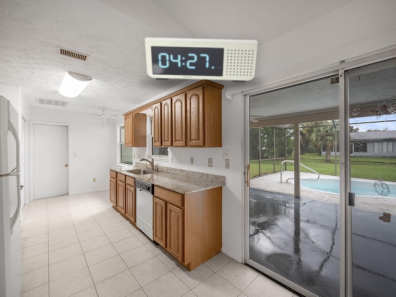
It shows 4h27
